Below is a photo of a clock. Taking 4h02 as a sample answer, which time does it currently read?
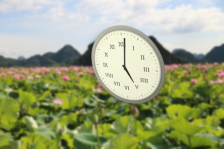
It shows 5h01
